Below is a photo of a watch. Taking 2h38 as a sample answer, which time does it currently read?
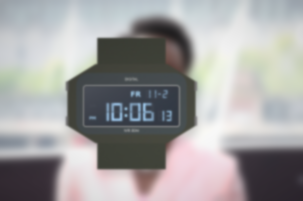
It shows 10h06
